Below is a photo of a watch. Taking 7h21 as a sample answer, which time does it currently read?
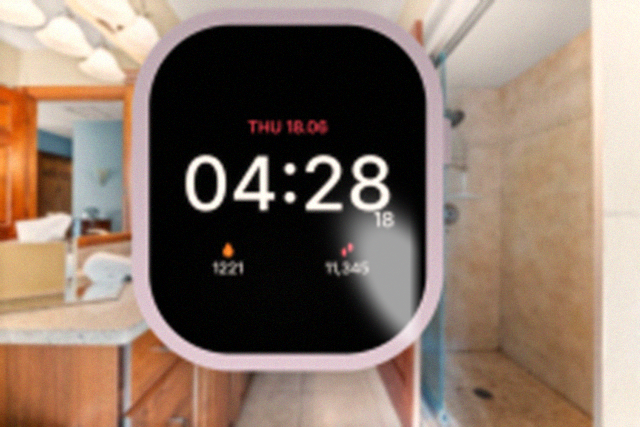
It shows 4h28
